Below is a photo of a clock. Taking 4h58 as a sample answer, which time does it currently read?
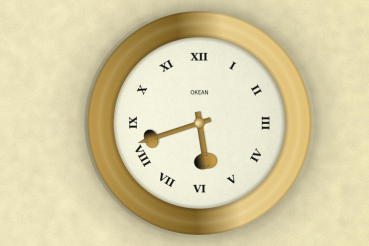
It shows 5h42
